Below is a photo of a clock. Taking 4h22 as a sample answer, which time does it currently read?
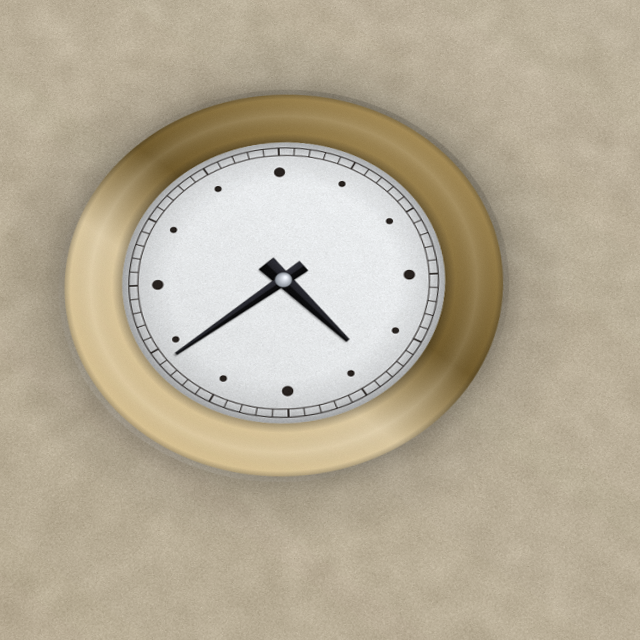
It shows 4h39
